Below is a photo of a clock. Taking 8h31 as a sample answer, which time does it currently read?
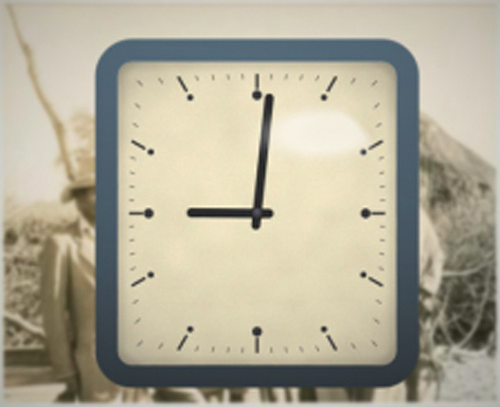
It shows 9h01
